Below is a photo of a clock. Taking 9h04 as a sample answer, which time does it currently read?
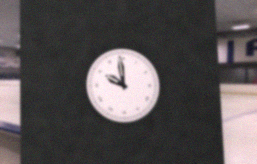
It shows 9h59
